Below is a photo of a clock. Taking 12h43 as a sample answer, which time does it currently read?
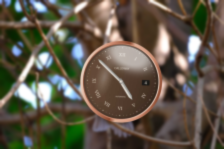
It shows 4h52
